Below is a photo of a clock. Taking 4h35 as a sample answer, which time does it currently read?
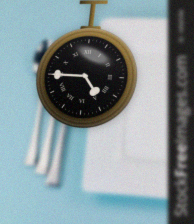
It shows 4h45
